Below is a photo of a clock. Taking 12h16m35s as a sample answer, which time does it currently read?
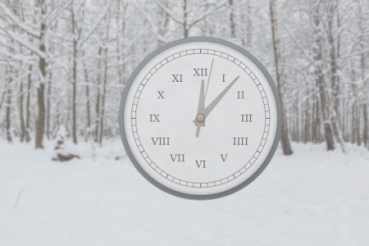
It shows 12h07m02s
